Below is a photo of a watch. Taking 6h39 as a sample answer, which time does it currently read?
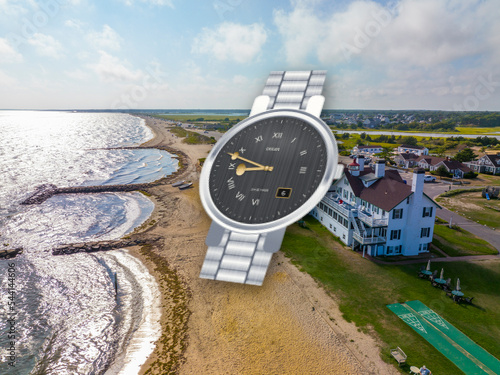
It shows 8h48
